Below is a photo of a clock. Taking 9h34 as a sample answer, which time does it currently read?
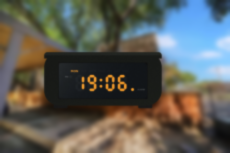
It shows 19h06
